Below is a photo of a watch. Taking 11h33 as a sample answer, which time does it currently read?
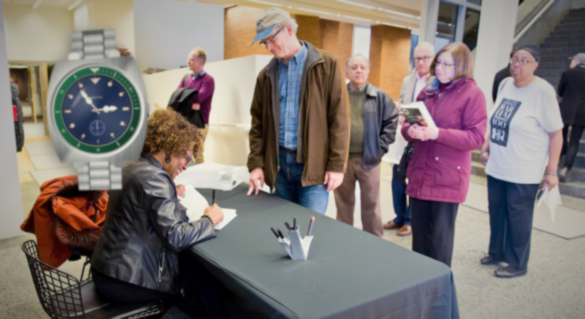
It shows 2h54
